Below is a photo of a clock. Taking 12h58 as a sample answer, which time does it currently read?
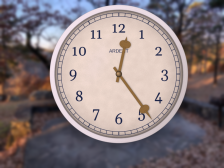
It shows 12h24
